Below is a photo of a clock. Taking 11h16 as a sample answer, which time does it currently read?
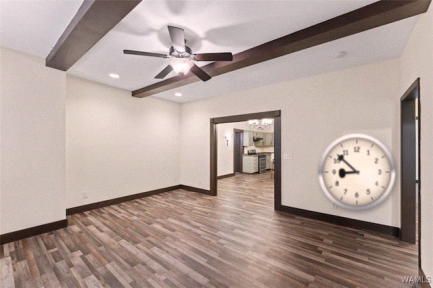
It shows 8h52
